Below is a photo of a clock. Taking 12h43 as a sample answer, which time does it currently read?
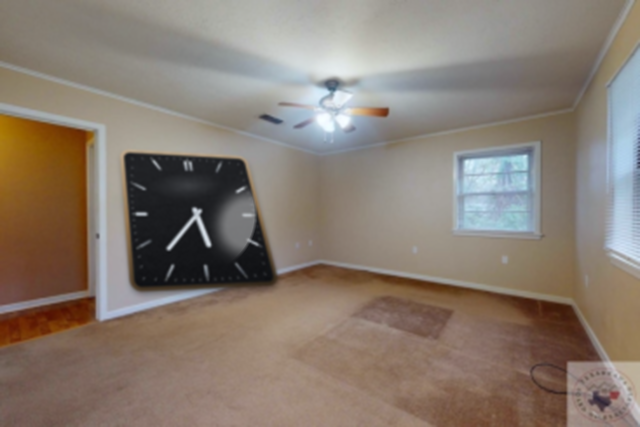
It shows 5h37
